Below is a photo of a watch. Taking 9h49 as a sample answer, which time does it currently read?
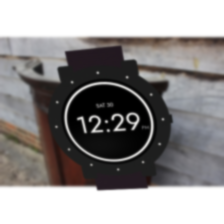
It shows 12h29
